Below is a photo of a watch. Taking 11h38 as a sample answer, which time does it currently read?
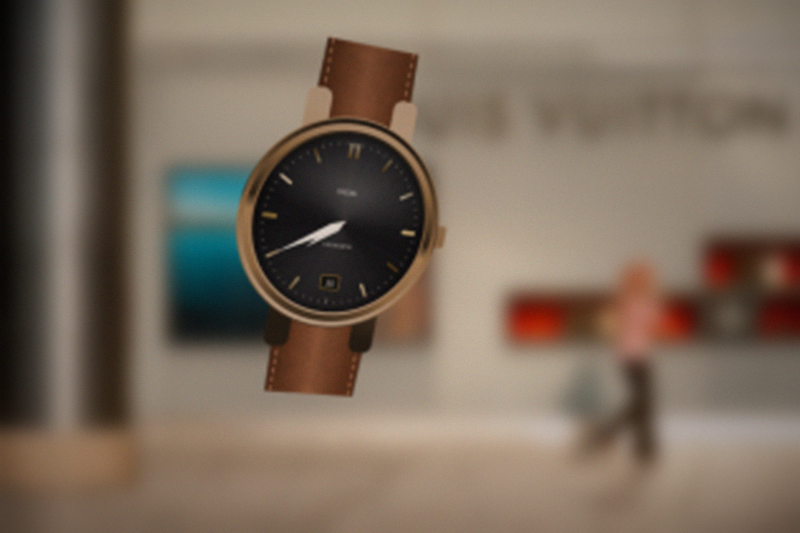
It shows 7h40
